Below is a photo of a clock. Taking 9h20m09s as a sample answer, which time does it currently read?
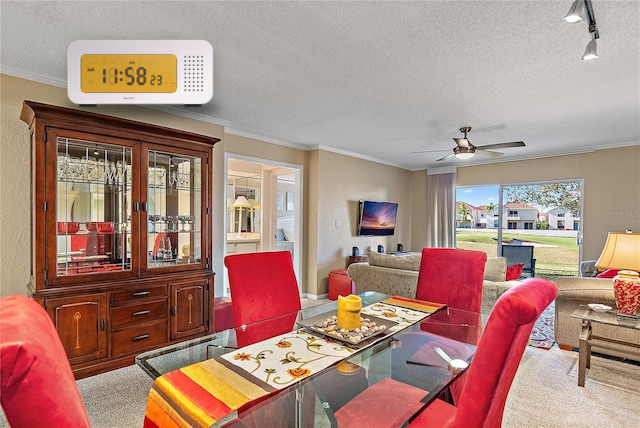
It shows 11h58m23s
